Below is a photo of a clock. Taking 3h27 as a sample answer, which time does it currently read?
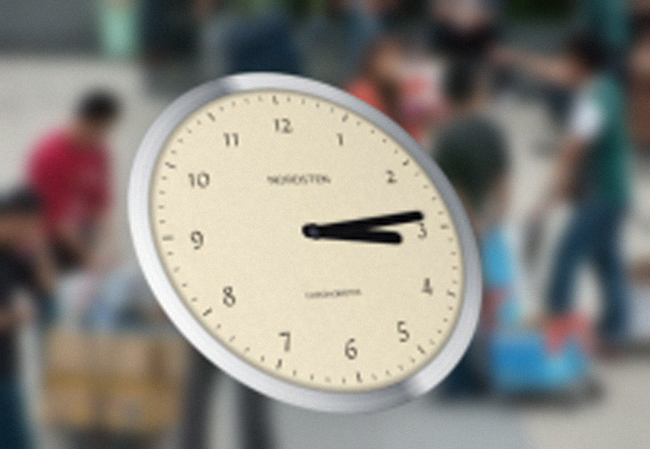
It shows 3h14
